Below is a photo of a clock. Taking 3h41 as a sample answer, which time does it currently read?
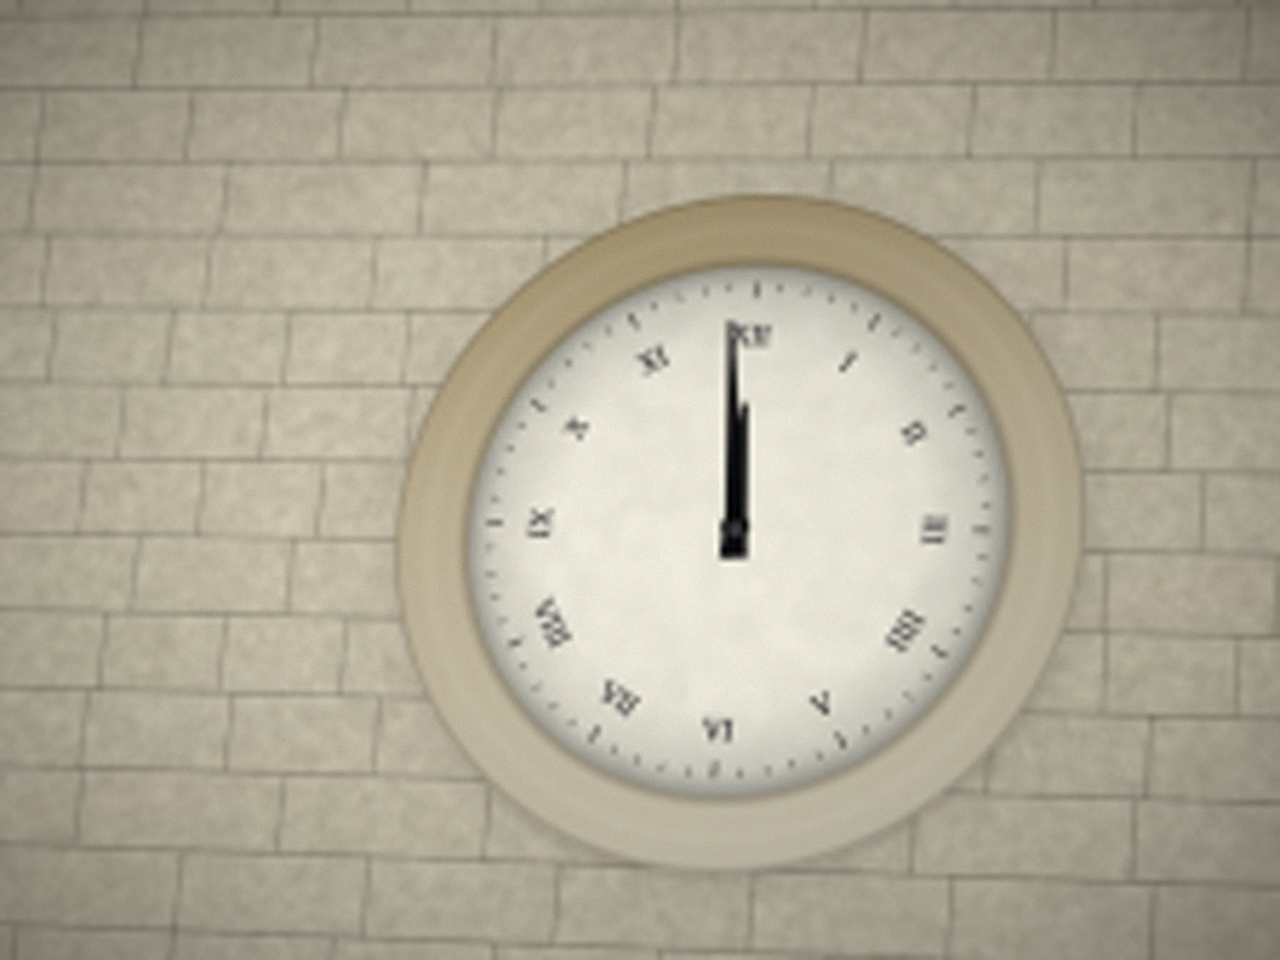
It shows 11h59
